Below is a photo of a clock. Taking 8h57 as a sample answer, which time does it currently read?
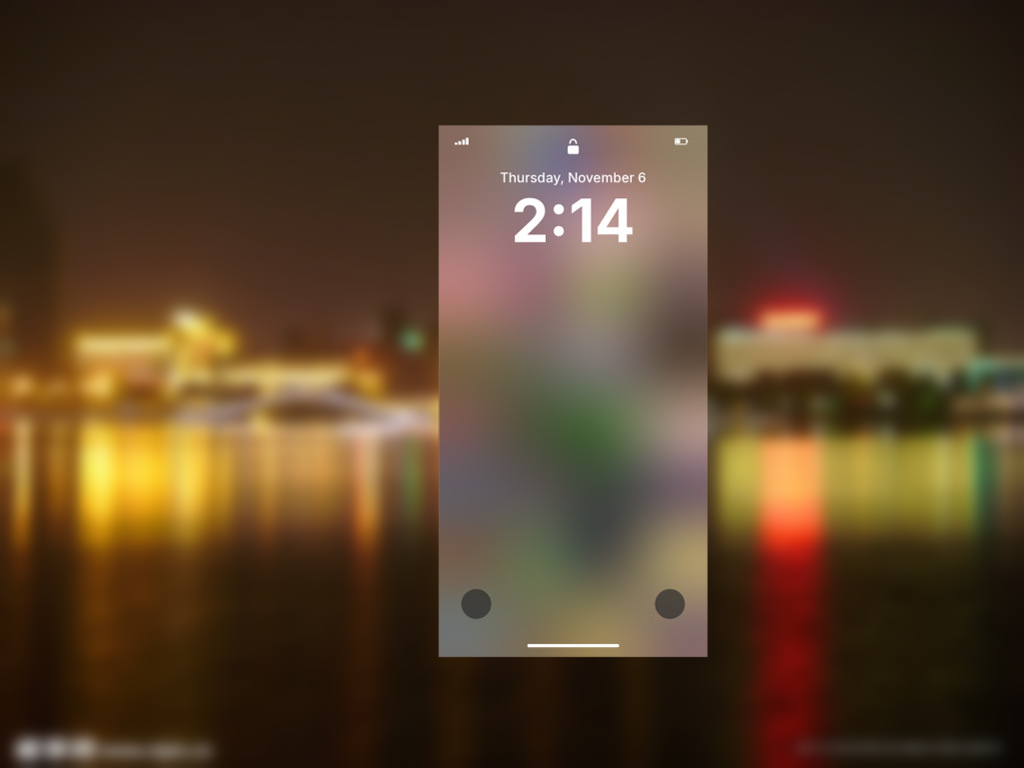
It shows 2h14
